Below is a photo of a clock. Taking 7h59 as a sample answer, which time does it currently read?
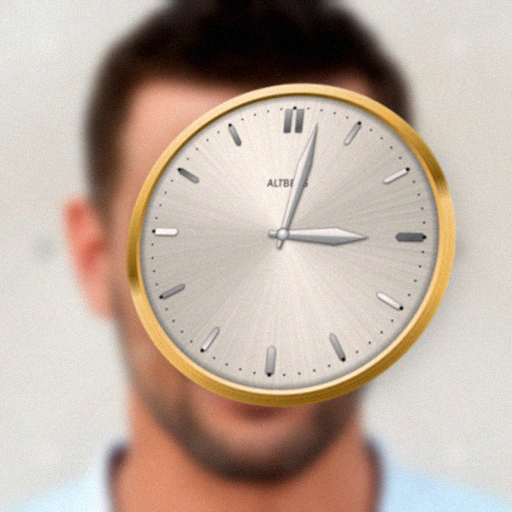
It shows 3h02
